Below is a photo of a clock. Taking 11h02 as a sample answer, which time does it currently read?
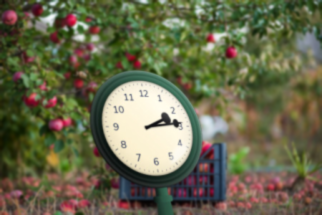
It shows 2h14
